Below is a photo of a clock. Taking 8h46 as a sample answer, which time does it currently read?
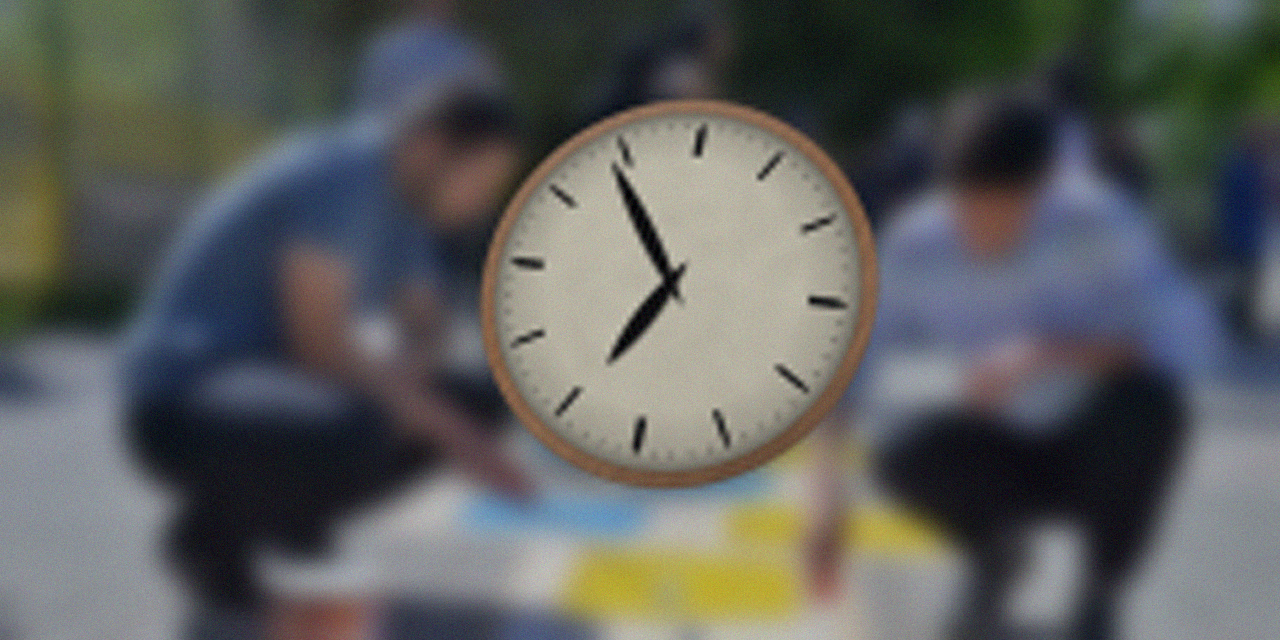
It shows 6h54
